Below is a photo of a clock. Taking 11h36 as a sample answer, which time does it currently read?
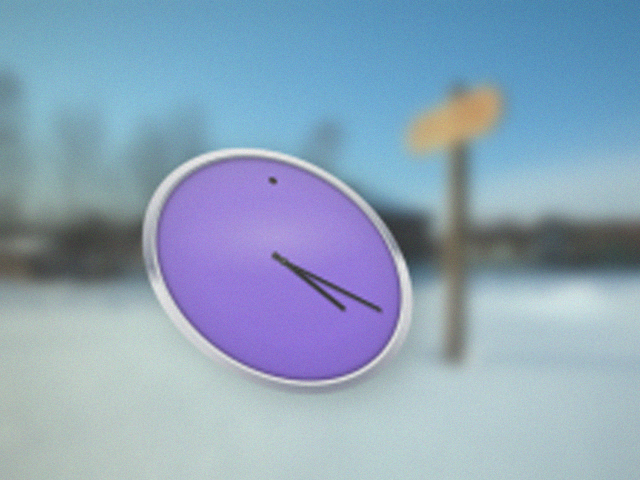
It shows 4h19
